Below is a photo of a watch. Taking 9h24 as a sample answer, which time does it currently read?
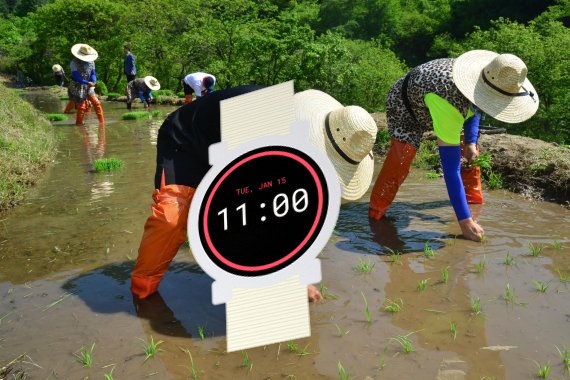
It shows 11h00
